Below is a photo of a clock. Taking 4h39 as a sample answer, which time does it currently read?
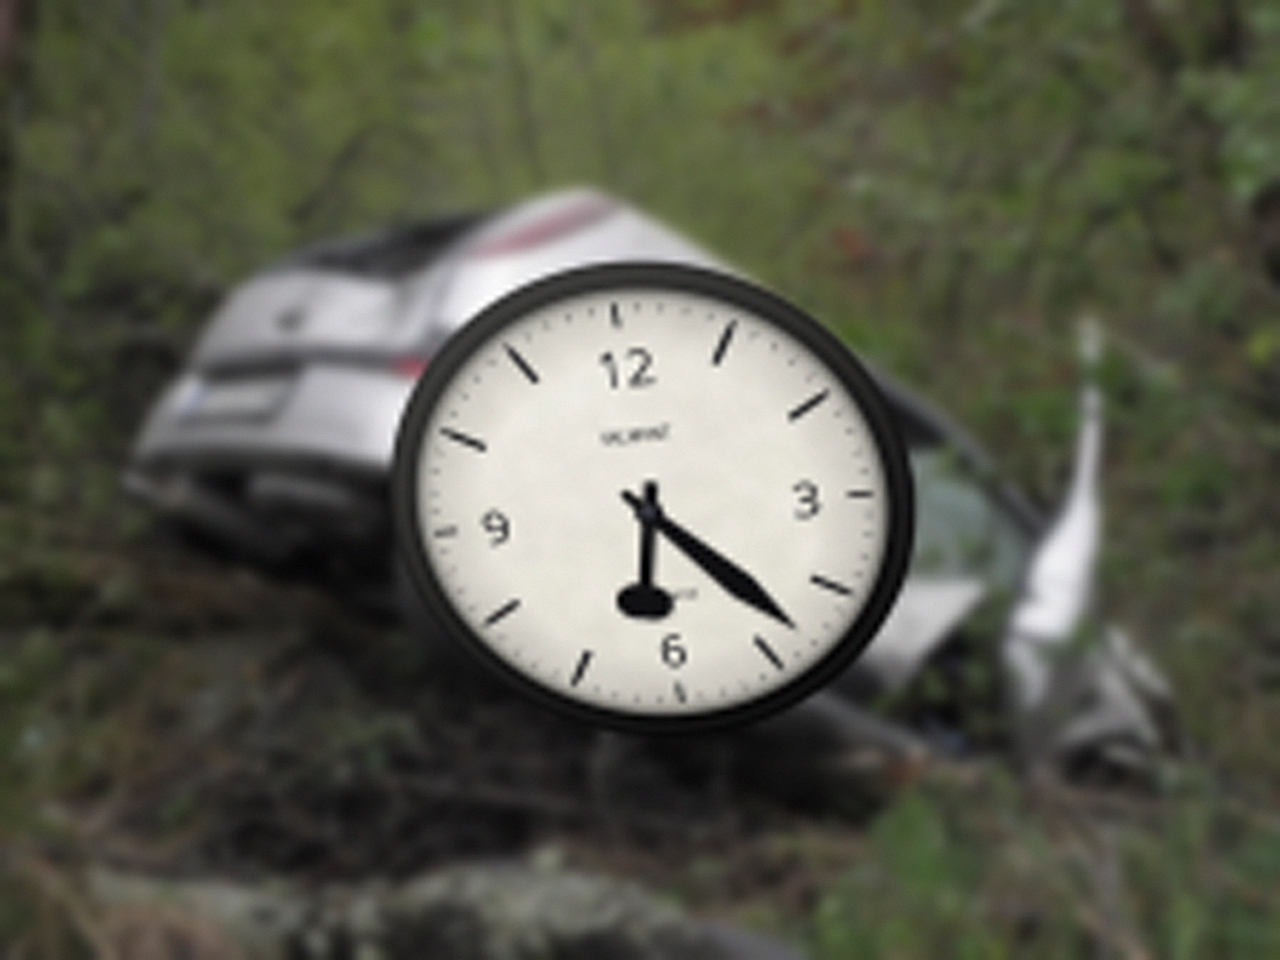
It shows 6h23
